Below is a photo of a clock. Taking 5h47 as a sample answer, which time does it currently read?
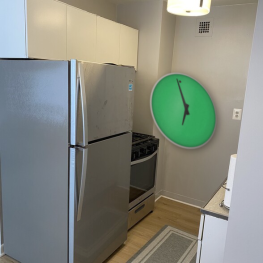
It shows 6h59
